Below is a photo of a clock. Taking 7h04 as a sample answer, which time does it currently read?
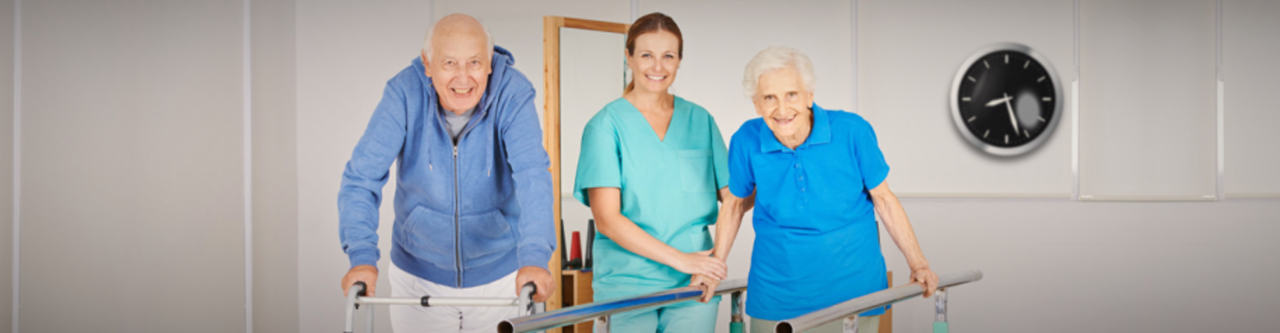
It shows 8h27
